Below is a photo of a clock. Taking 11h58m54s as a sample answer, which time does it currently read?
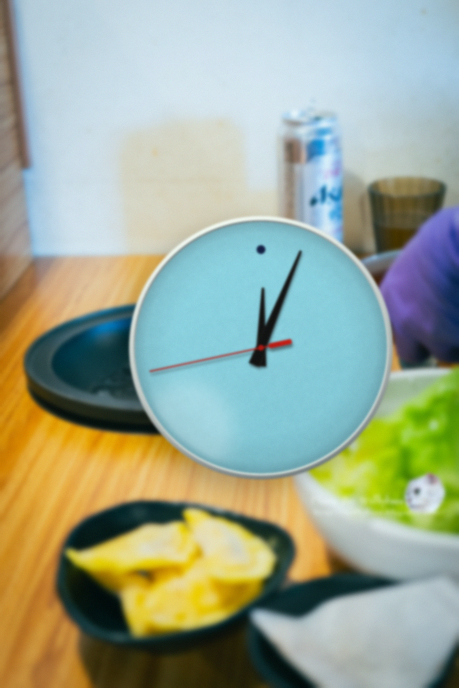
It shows 12h03m43s
